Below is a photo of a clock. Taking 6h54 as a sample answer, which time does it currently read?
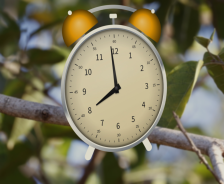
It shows 7h59
